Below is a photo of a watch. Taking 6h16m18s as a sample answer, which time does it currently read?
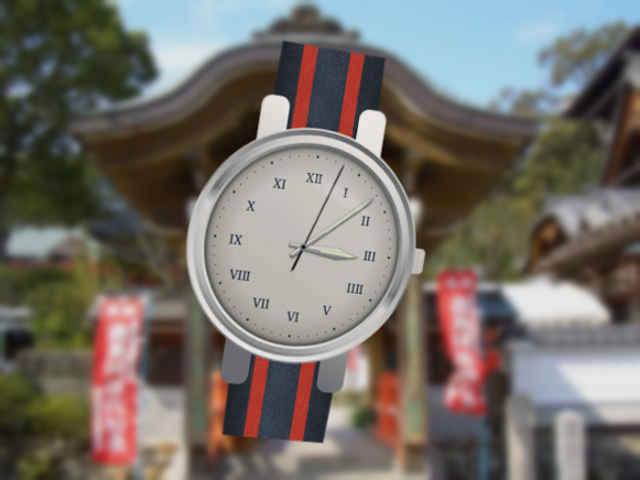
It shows 3h08m03s
